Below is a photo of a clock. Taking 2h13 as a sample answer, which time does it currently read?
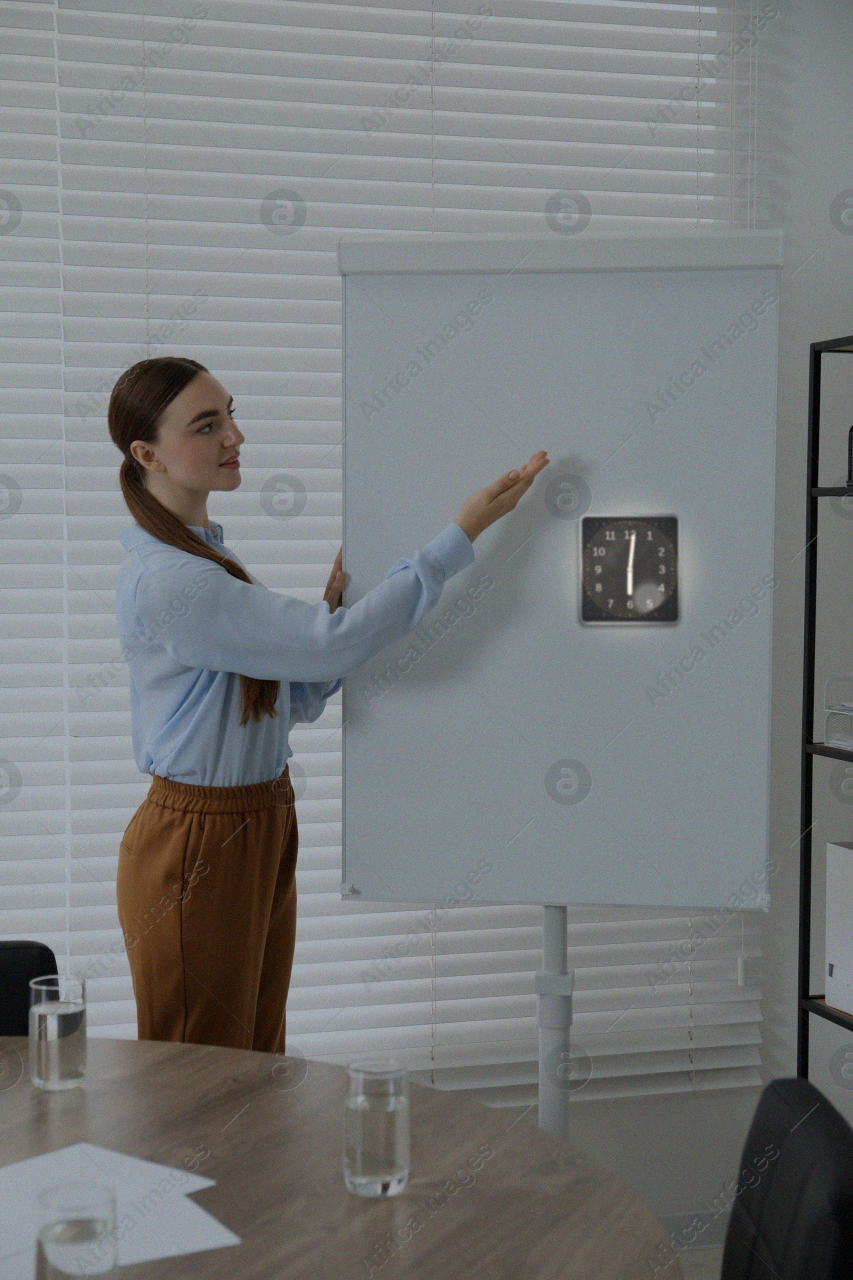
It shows 6h01
